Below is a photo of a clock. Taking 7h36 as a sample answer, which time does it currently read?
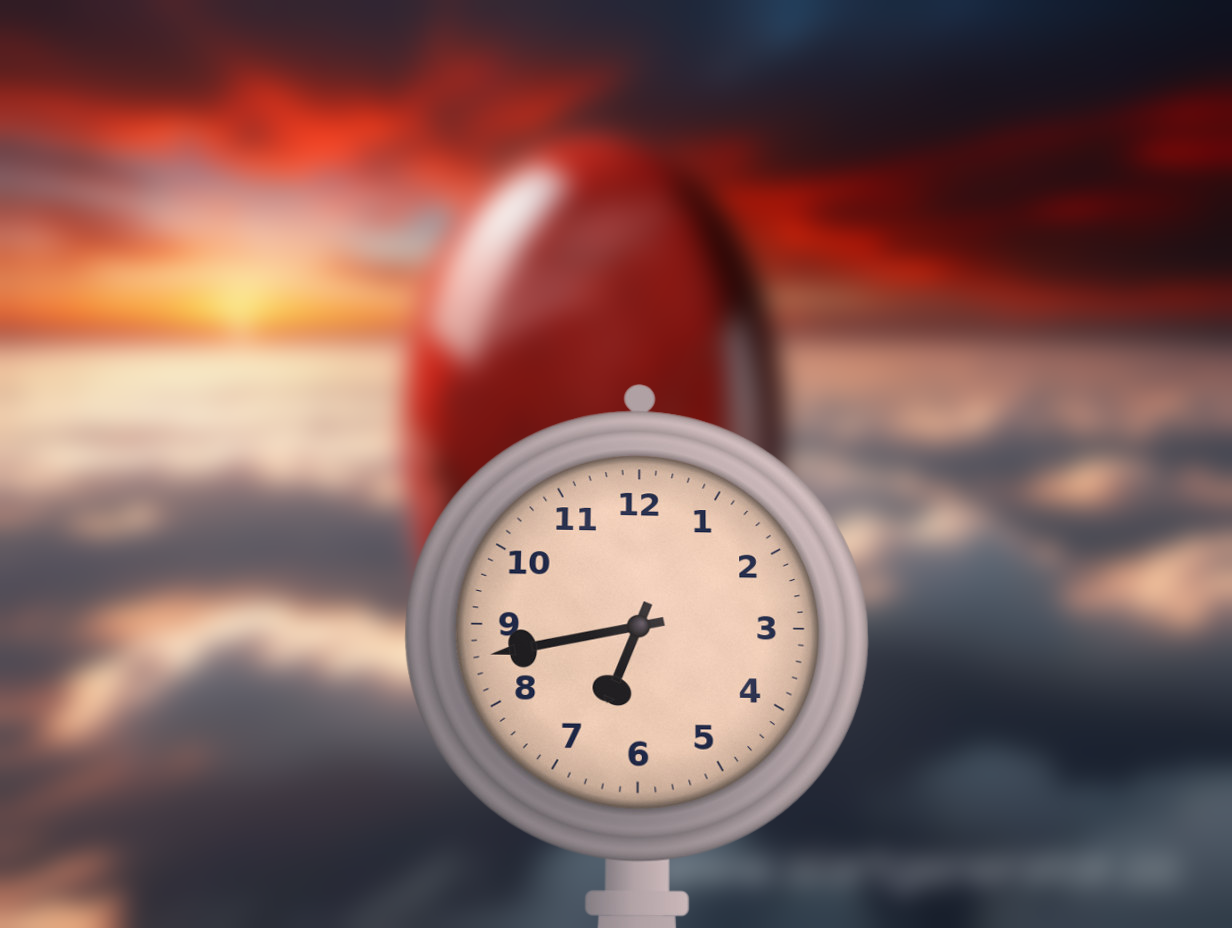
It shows 6h43
